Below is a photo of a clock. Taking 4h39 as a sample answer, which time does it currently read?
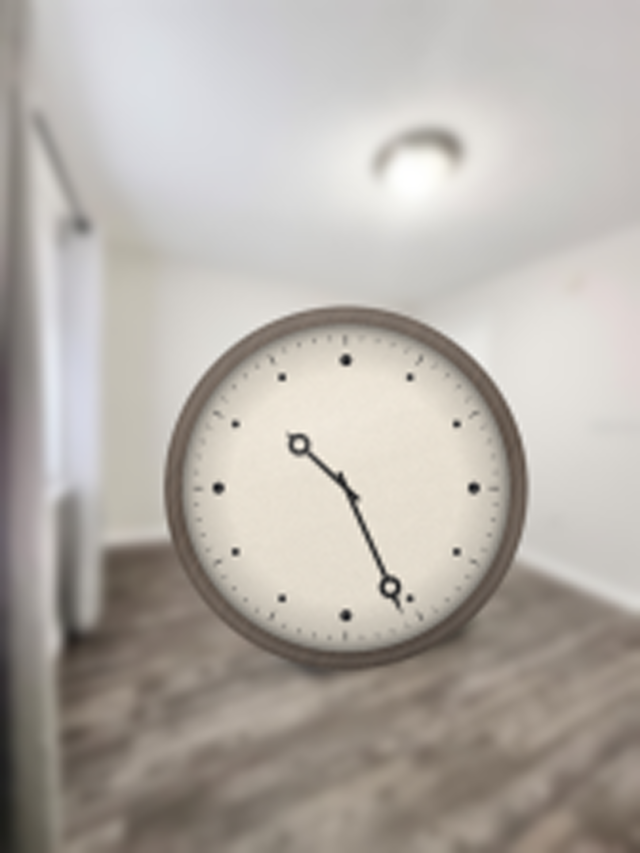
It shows 10h26
